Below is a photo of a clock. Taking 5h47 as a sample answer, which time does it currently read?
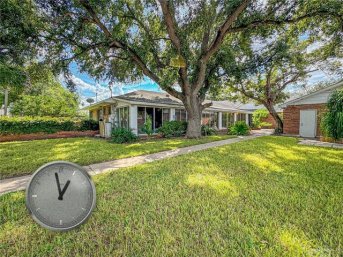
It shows 12h58
